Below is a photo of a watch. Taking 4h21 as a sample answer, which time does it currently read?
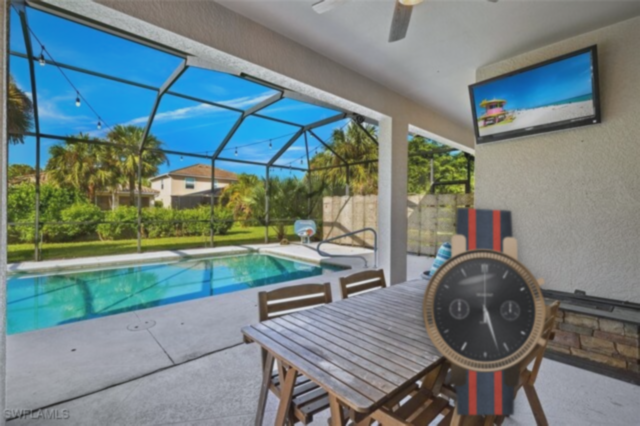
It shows 5h27
